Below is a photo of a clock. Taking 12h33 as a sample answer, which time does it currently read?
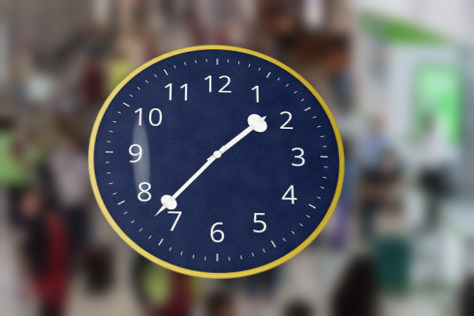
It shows 1h37
